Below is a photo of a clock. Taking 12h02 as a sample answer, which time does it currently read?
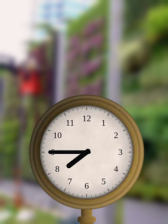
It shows 7h45
